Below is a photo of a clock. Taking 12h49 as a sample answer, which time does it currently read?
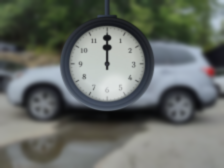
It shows 12h00
